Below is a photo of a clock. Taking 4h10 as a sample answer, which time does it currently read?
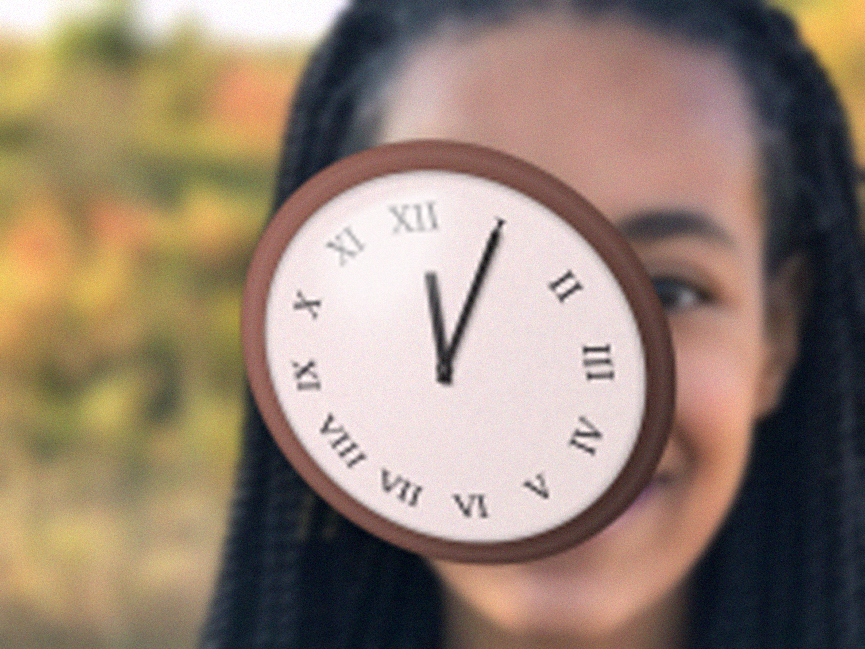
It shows 12h05
